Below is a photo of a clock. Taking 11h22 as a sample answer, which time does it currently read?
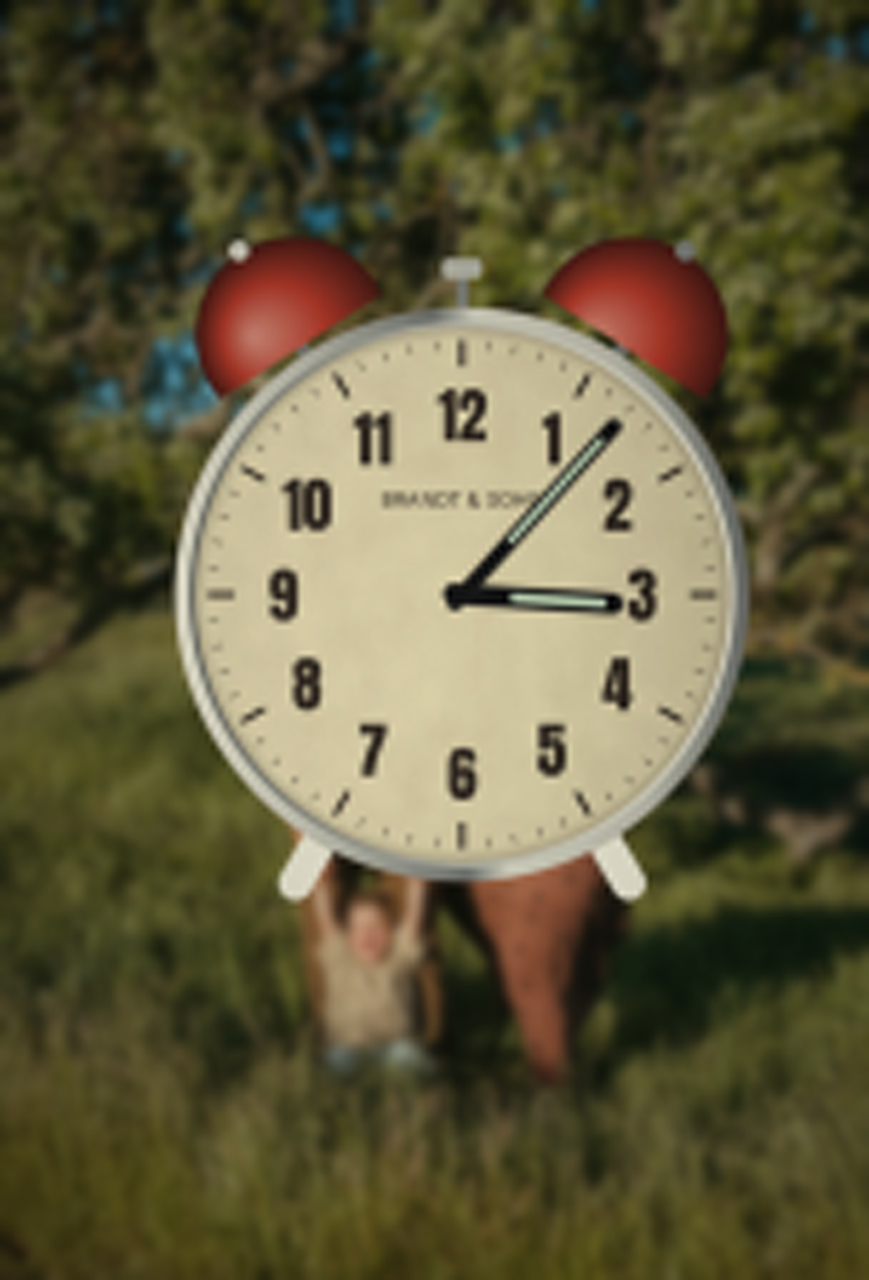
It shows 3h07
